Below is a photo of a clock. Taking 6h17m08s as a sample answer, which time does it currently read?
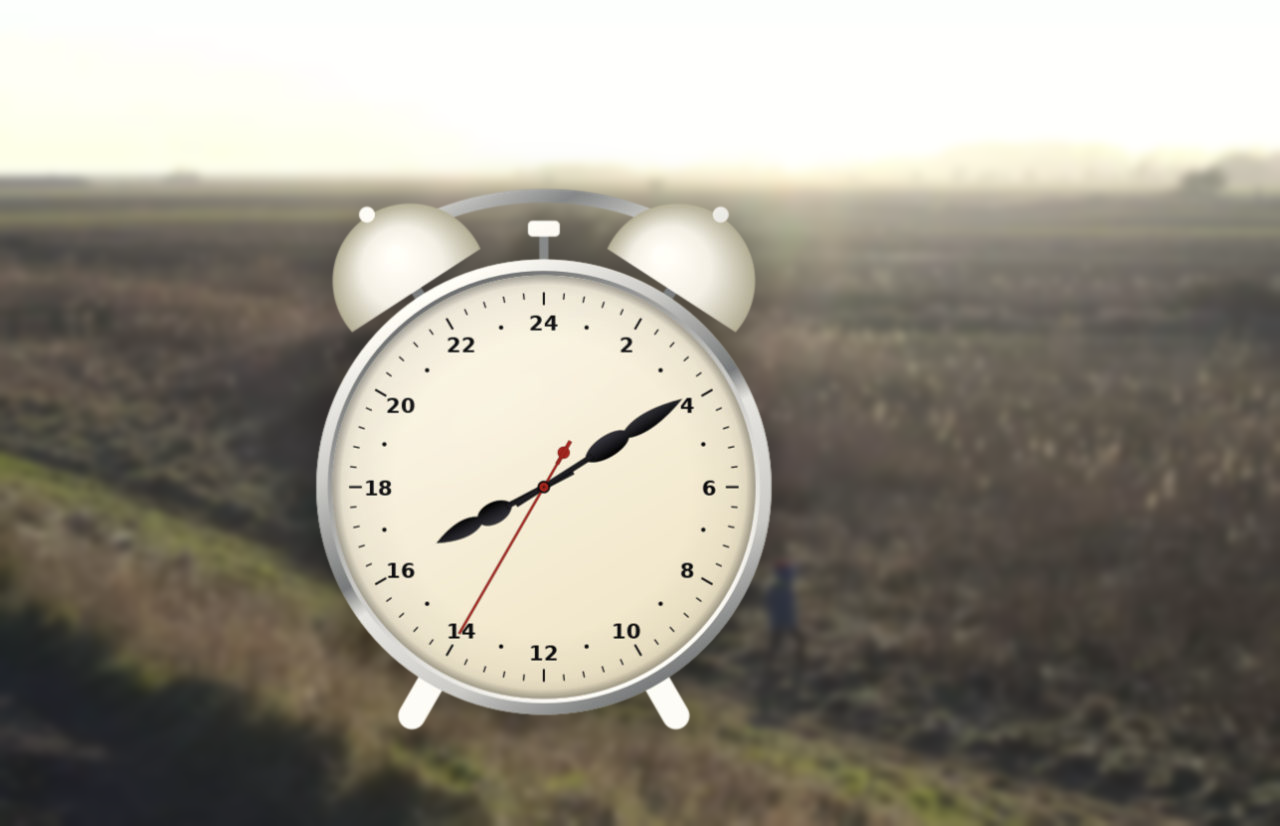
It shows 16h09m35s
